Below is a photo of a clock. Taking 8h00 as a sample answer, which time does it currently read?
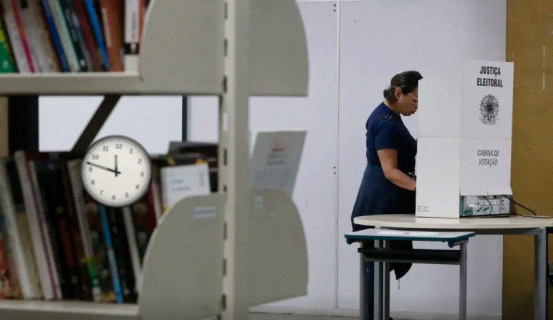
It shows 11h47
